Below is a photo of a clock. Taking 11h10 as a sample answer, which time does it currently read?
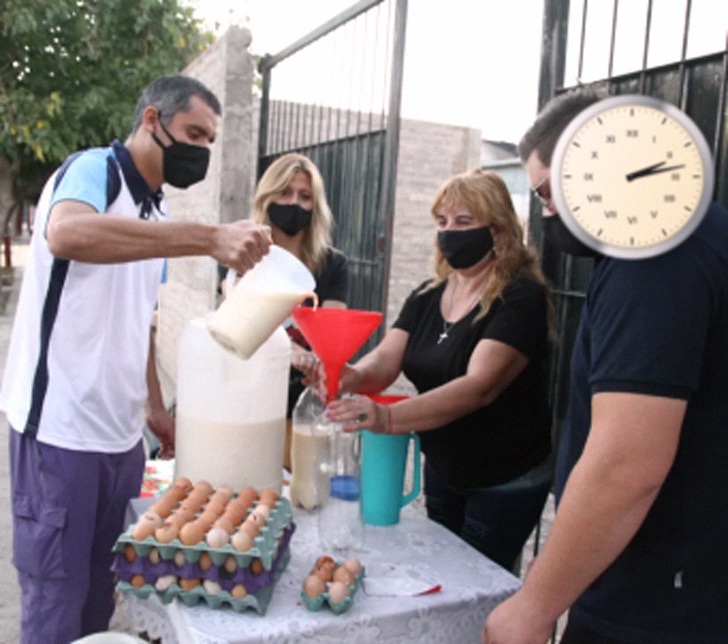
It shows 2h13
